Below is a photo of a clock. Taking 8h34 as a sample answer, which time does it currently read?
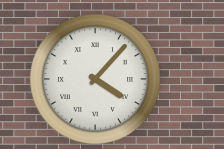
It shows 4h07
